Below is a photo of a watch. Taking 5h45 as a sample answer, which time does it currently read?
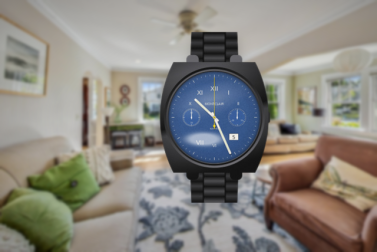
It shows 10h26
